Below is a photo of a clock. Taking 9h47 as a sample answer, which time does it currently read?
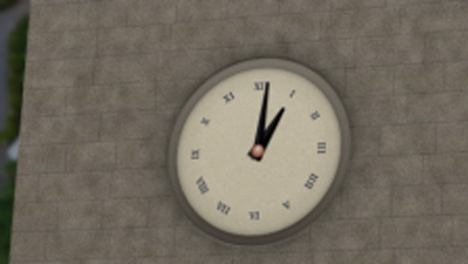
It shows 1h01
